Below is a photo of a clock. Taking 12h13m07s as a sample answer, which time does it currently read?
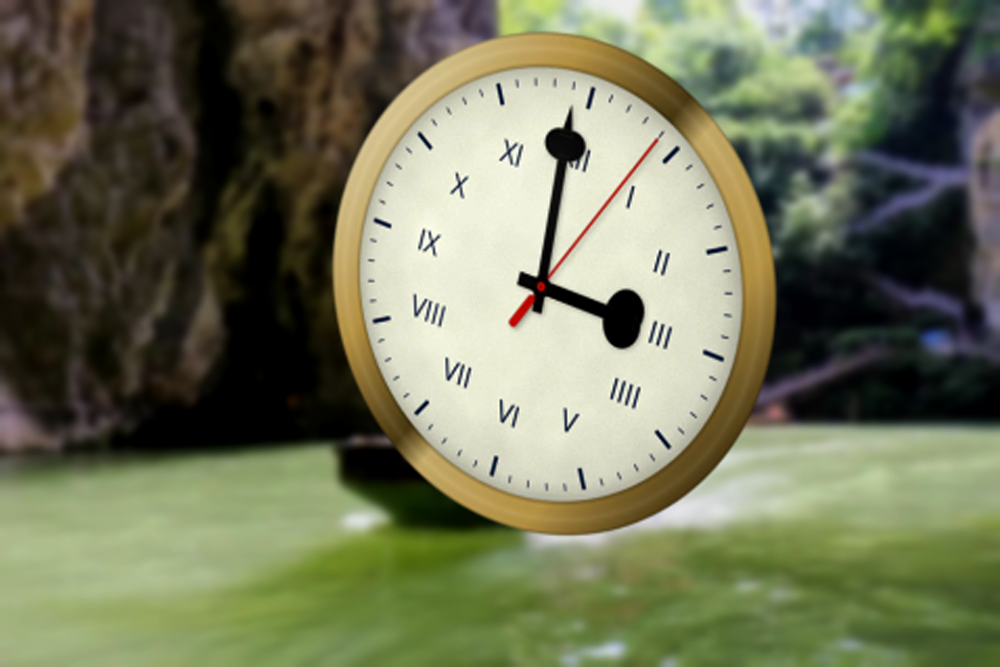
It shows 2h59m04s
